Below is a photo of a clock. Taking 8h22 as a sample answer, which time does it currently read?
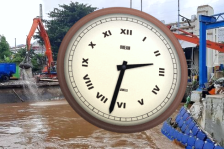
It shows 2h32
